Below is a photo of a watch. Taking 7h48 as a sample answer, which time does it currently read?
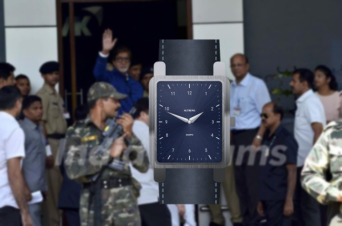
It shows 1h49
